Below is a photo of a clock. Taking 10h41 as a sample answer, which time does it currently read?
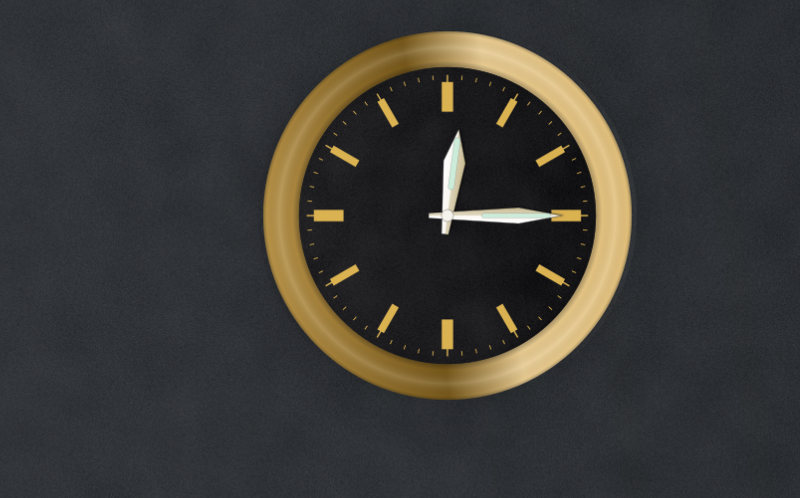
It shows 12h15
